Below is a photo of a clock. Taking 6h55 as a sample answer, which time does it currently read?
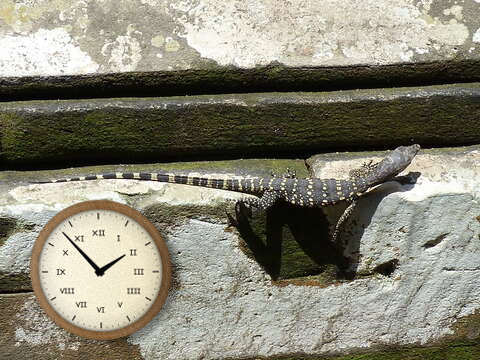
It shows 1h53
